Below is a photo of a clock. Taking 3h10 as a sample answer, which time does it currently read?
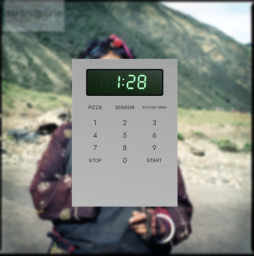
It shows 1h28
